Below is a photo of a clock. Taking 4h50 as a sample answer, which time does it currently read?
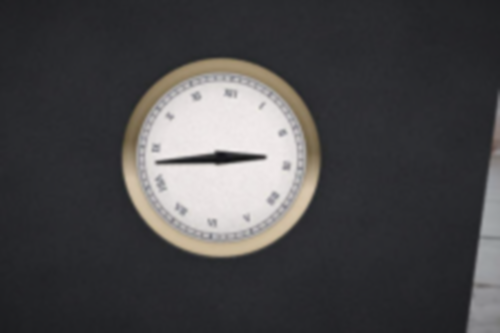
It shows 2h43
